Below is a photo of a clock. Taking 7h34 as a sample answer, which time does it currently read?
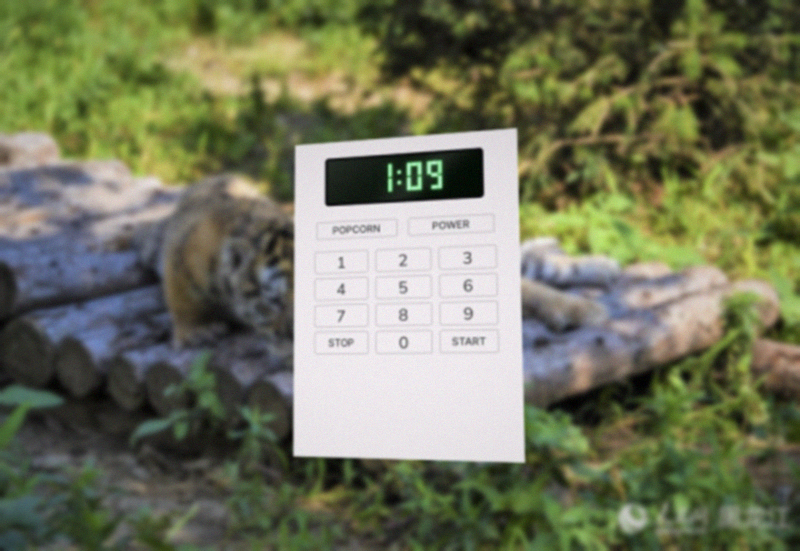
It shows 1h09
